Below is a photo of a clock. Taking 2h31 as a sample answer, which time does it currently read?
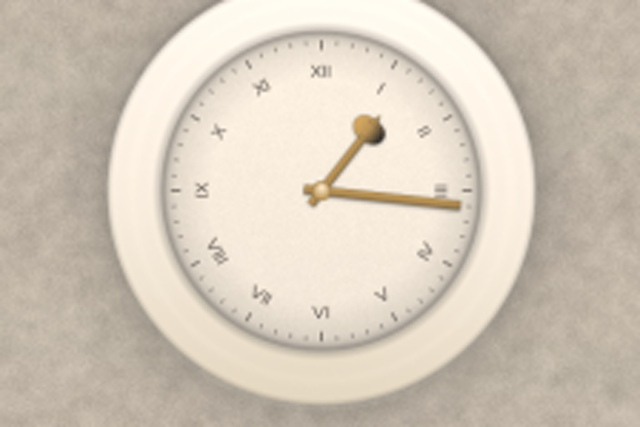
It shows 1h16
